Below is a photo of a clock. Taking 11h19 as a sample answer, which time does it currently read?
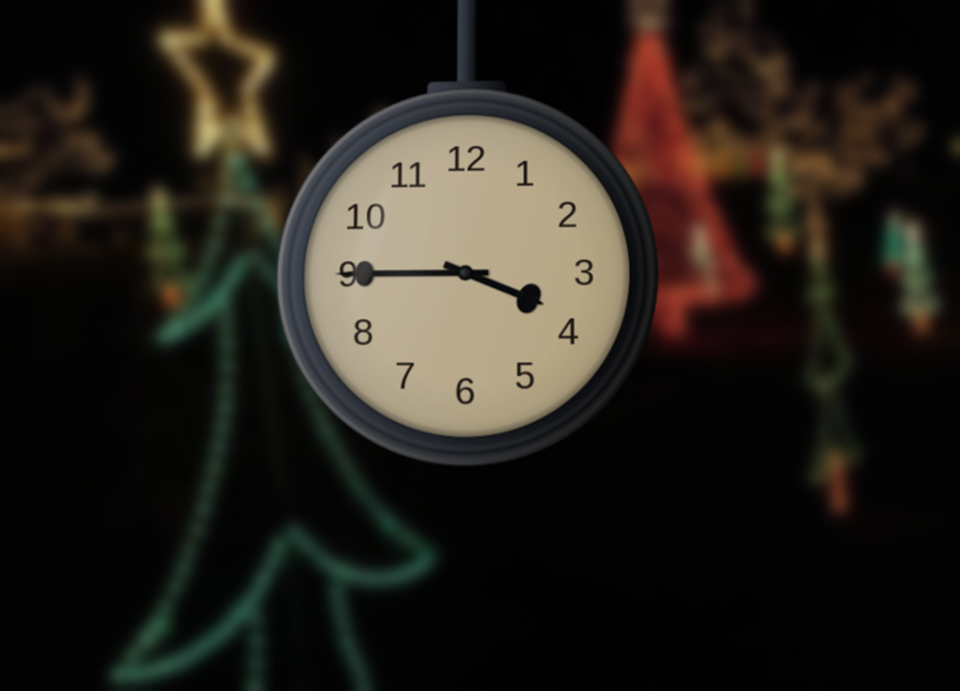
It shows 3h45
